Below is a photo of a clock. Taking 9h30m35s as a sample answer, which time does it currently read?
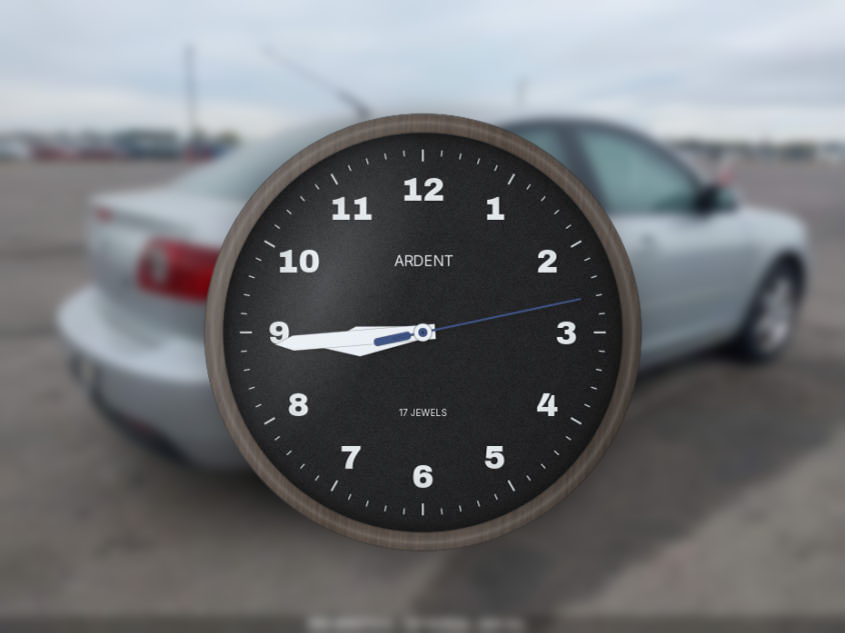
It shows 8h44m13s
